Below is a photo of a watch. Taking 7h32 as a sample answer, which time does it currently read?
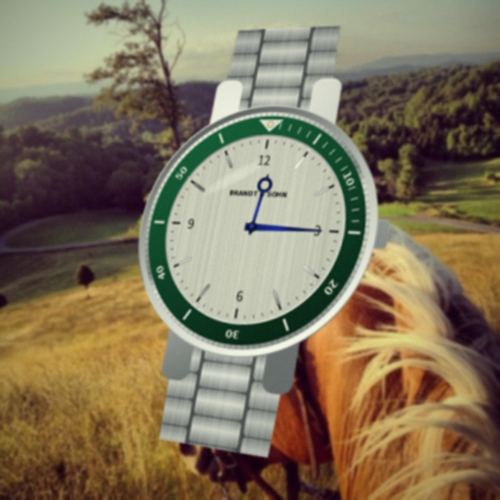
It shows 12h15
